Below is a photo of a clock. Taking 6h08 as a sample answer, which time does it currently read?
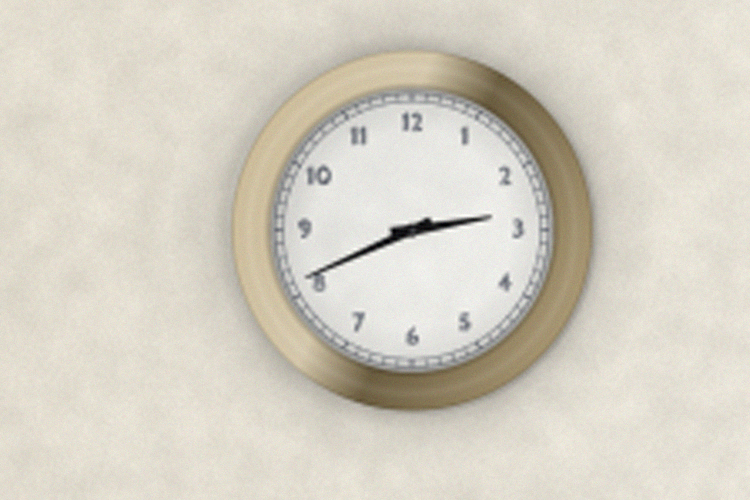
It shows 2h41
